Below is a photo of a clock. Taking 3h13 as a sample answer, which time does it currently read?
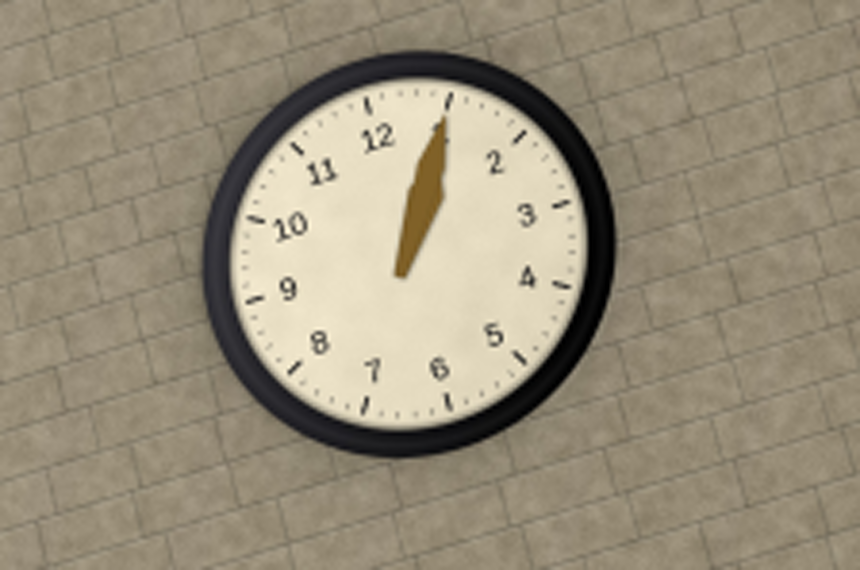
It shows 1h05
